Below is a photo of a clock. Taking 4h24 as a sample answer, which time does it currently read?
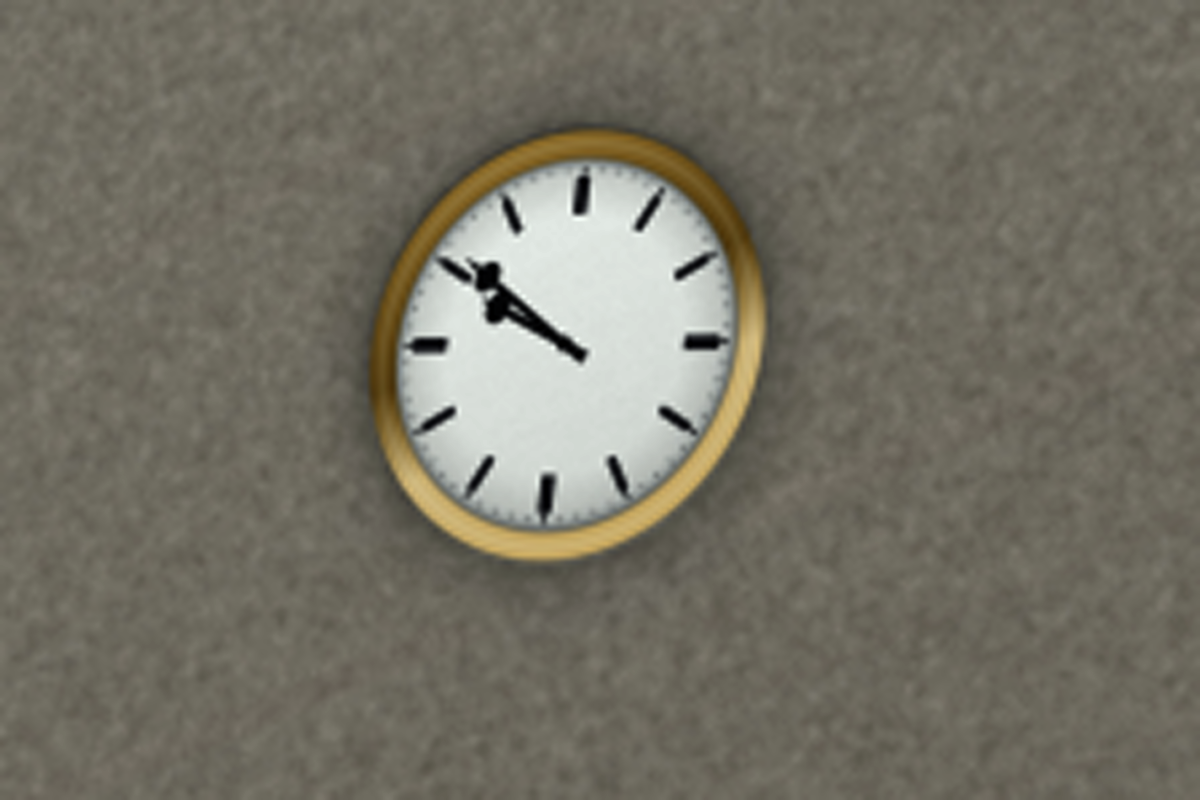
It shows 9h51
